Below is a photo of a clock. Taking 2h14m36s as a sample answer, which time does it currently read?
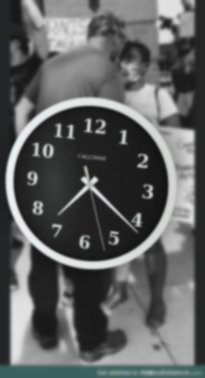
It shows 7h21m27s
